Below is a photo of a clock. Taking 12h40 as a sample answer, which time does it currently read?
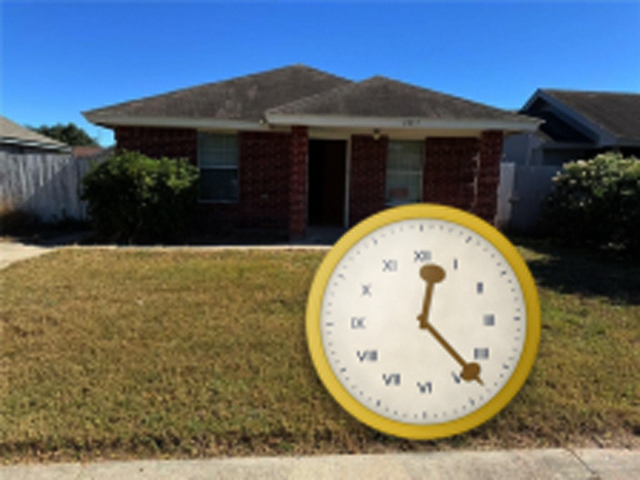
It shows 12h23
